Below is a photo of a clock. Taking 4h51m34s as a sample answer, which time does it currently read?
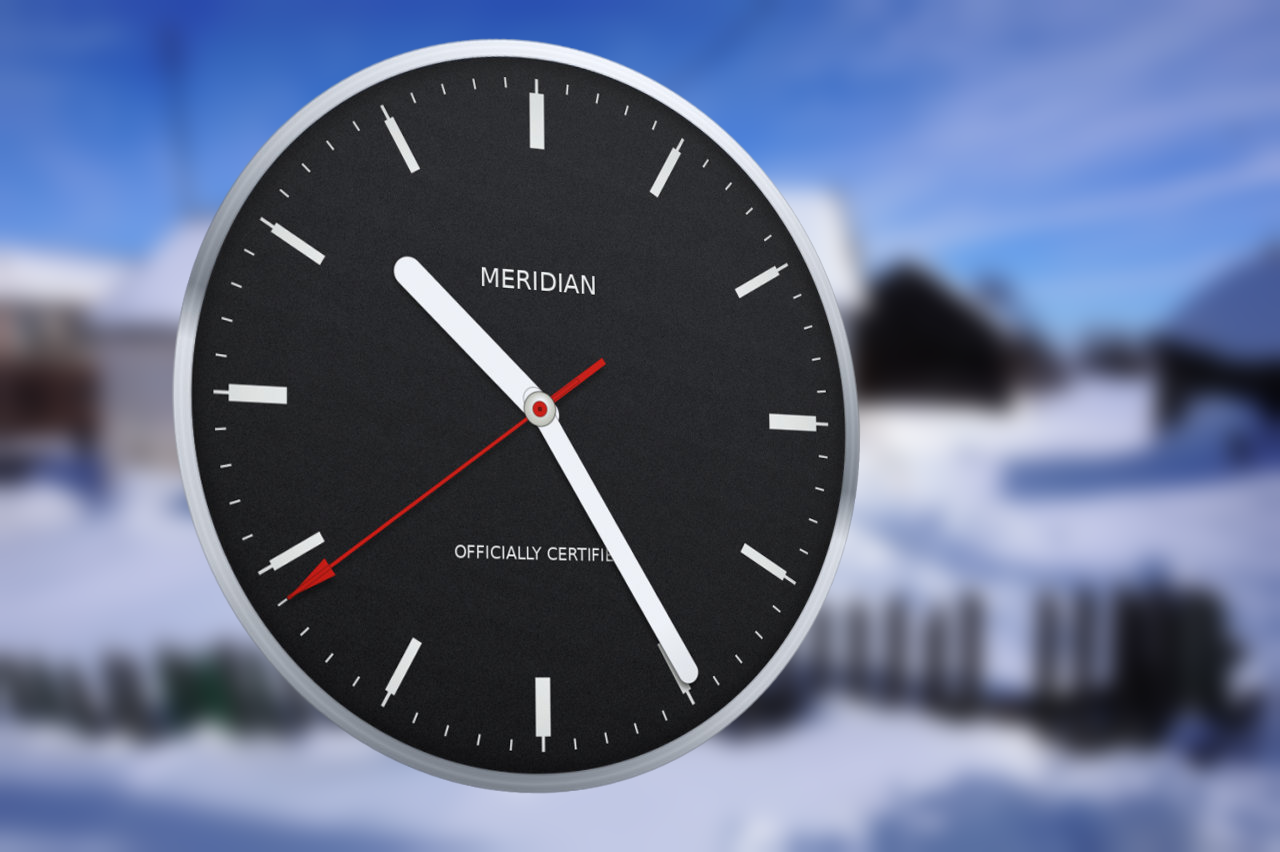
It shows 10h24m39s
